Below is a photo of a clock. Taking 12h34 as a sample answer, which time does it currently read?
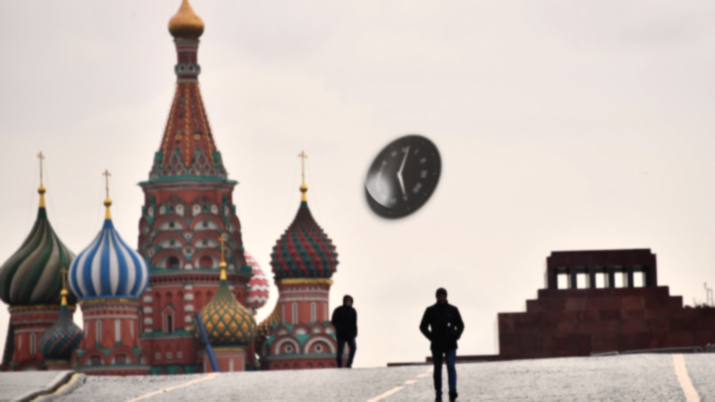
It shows 5h01
